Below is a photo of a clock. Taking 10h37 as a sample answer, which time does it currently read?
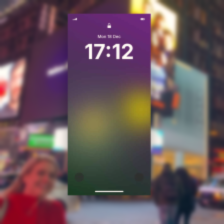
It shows 17h12
